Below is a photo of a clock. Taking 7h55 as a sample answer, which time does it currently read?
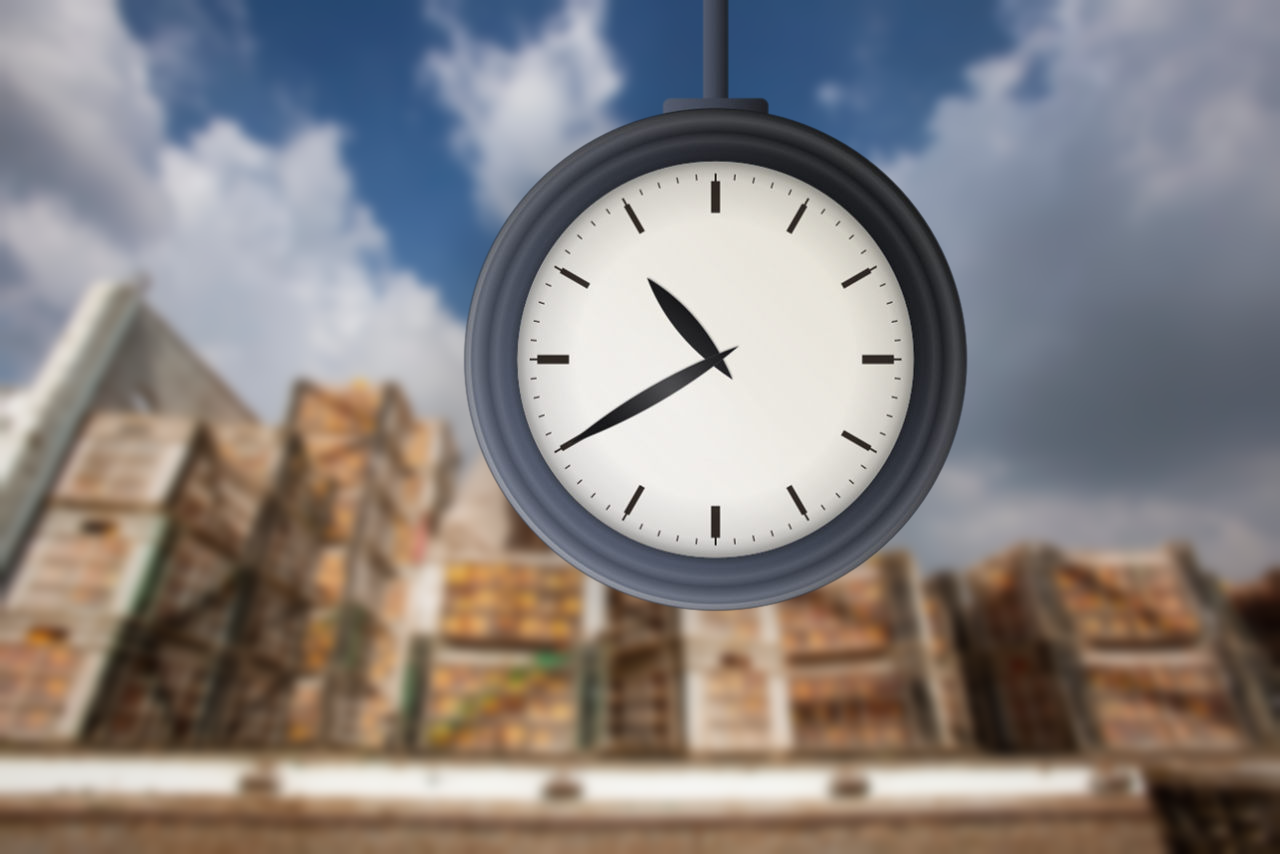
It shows 10h40
